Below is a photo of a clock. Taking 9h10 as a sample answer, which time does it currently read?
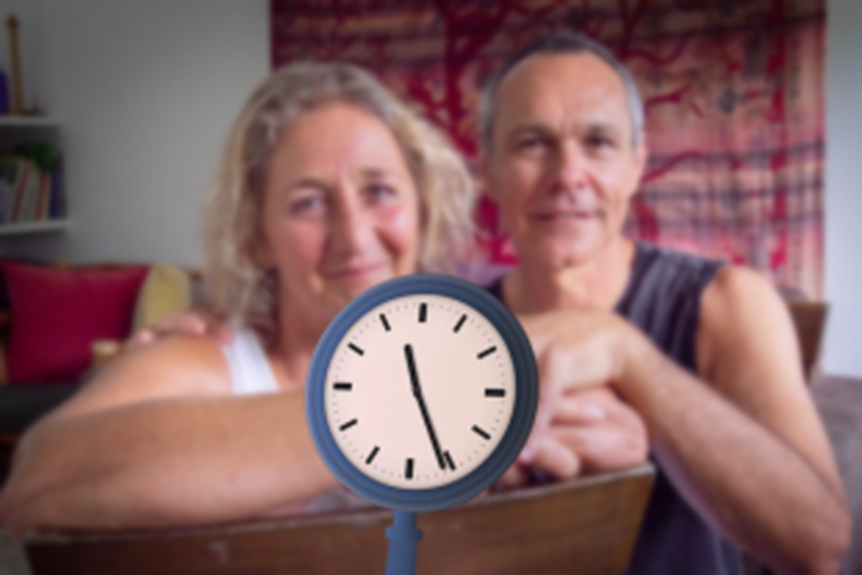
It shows 11h26
